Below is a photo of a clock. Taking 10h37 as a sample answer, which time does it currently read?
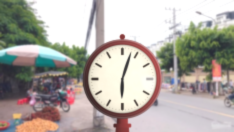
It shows 6h03
